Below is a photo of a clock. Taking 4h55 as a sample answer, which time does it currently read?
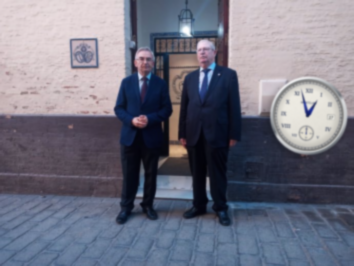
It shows 12h57
